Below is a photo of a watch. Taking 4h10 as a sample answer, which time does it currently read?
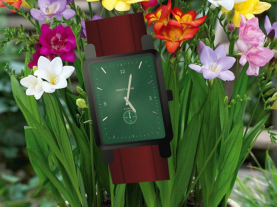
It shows 5h03
